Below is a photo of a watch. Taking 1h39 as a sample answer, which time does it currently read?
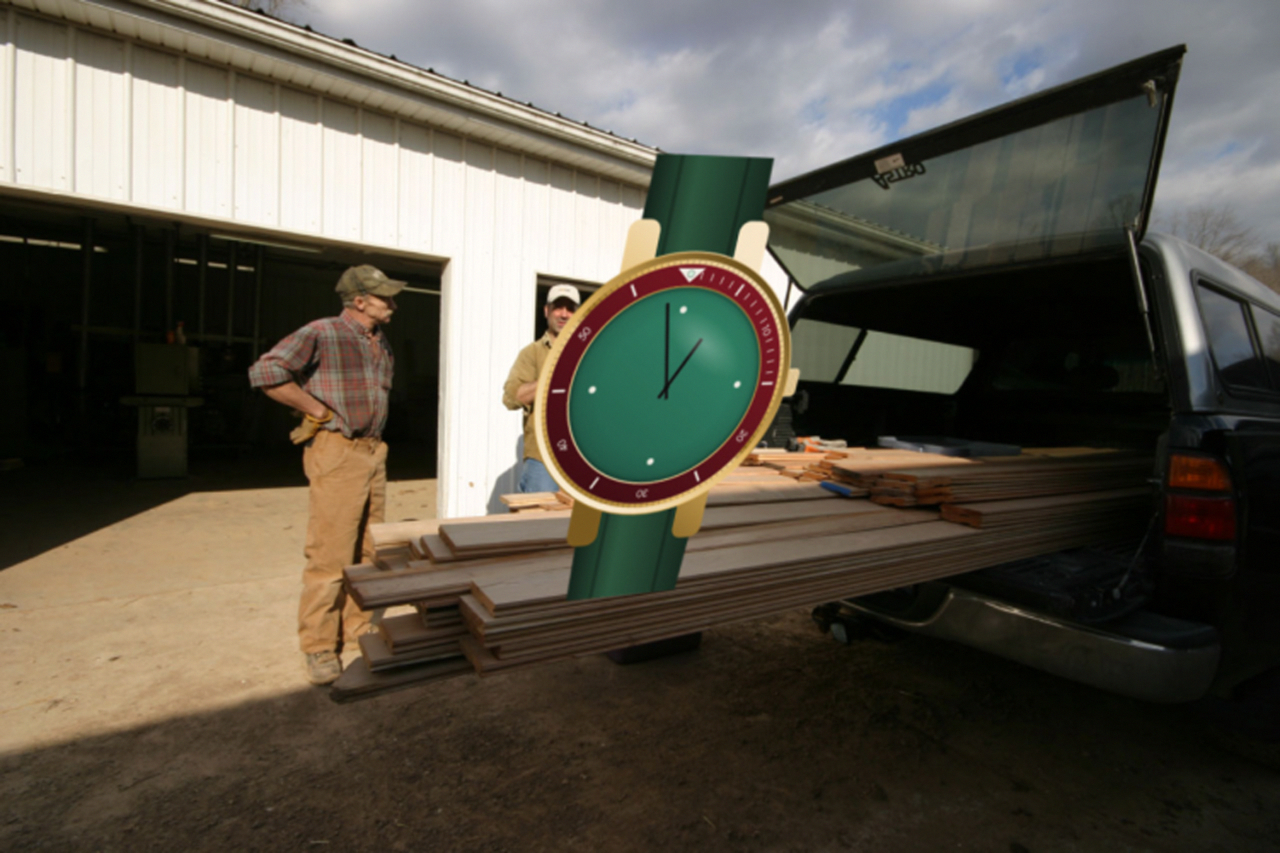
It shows 12h58
